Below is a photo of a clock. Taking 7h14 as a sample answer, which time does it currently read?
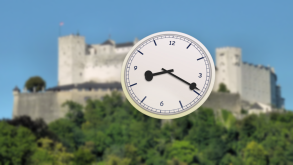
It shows 8h19
